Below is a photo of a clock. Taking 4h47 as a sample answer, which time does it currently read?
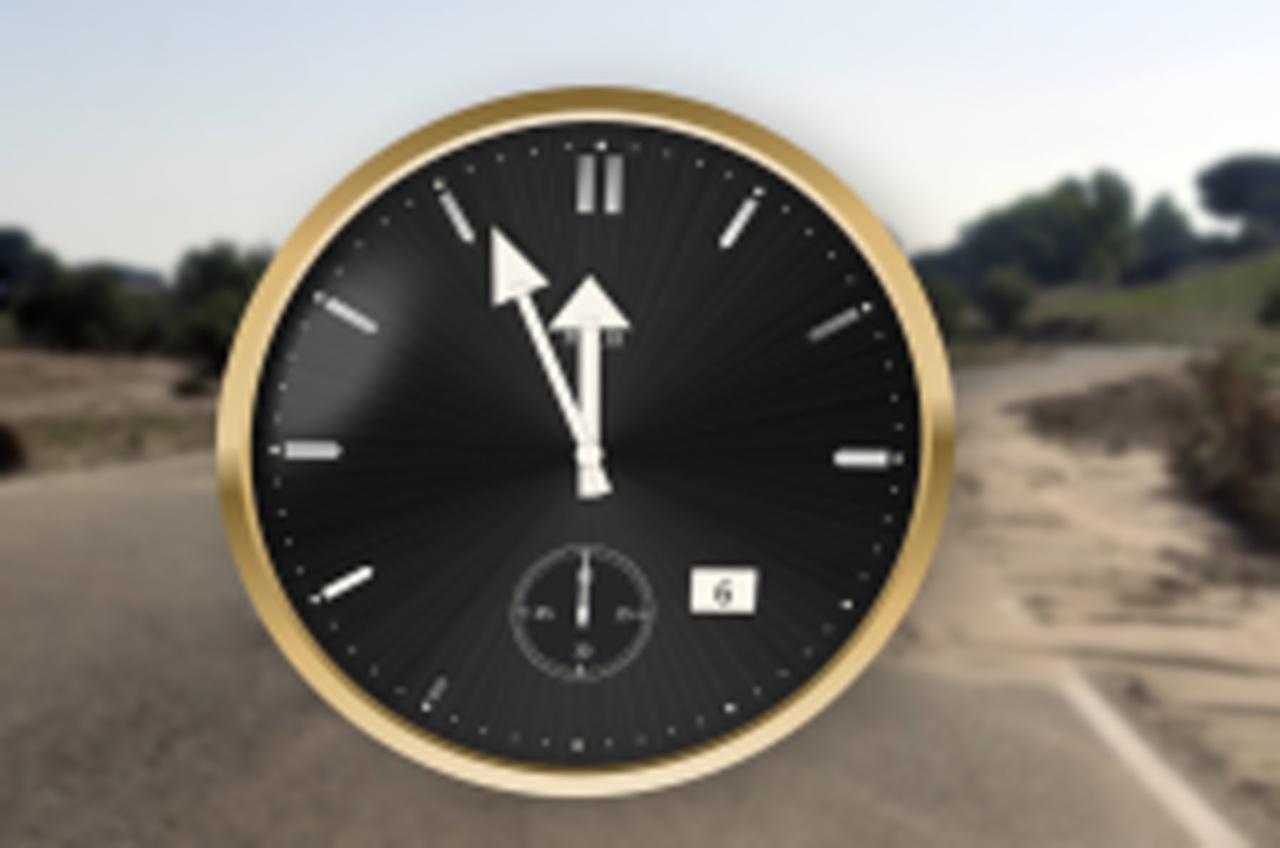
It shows 11h56
